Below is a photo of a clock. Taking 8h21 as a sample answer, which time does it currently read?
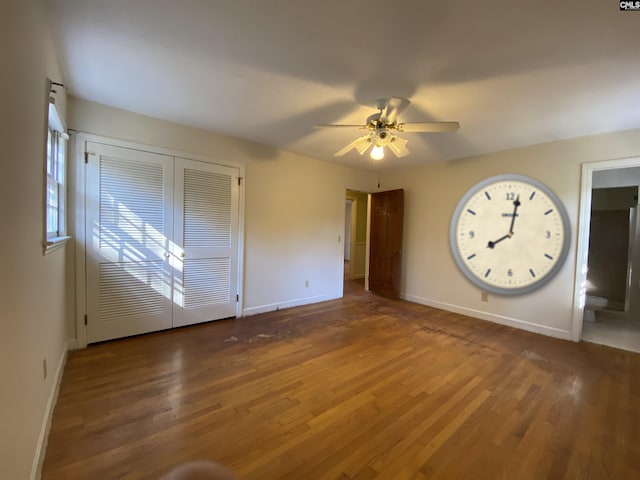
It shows 8h02
